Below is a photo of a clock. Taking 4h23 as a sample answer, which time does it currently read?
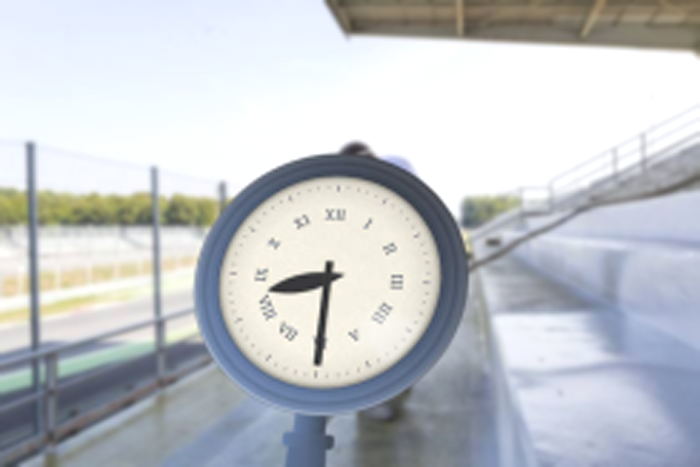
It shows 8h30
